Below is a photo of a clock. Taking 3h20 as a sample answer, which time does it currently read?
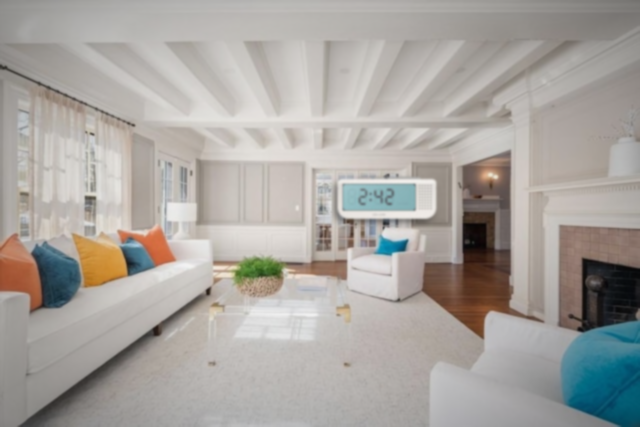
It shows 2h42
